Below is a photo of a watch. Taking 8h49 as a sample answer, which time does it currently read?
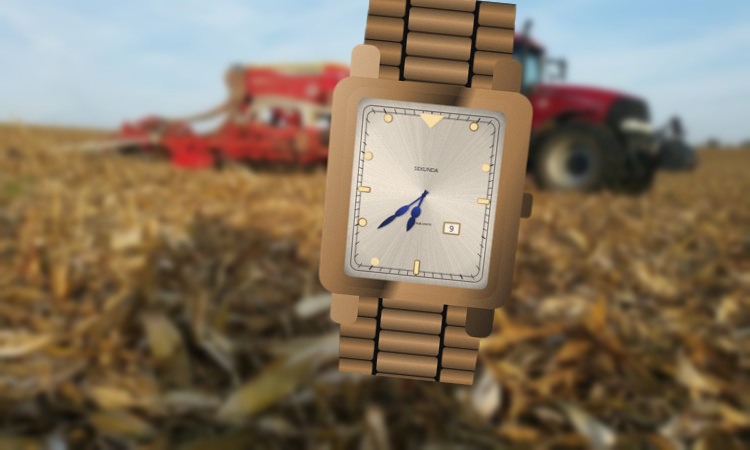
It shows 6h38
